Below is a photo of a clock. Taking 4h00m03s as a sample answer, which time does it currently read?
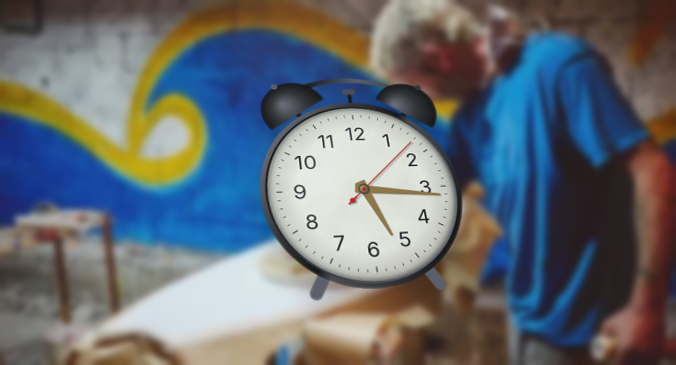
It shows 5h16m08s
